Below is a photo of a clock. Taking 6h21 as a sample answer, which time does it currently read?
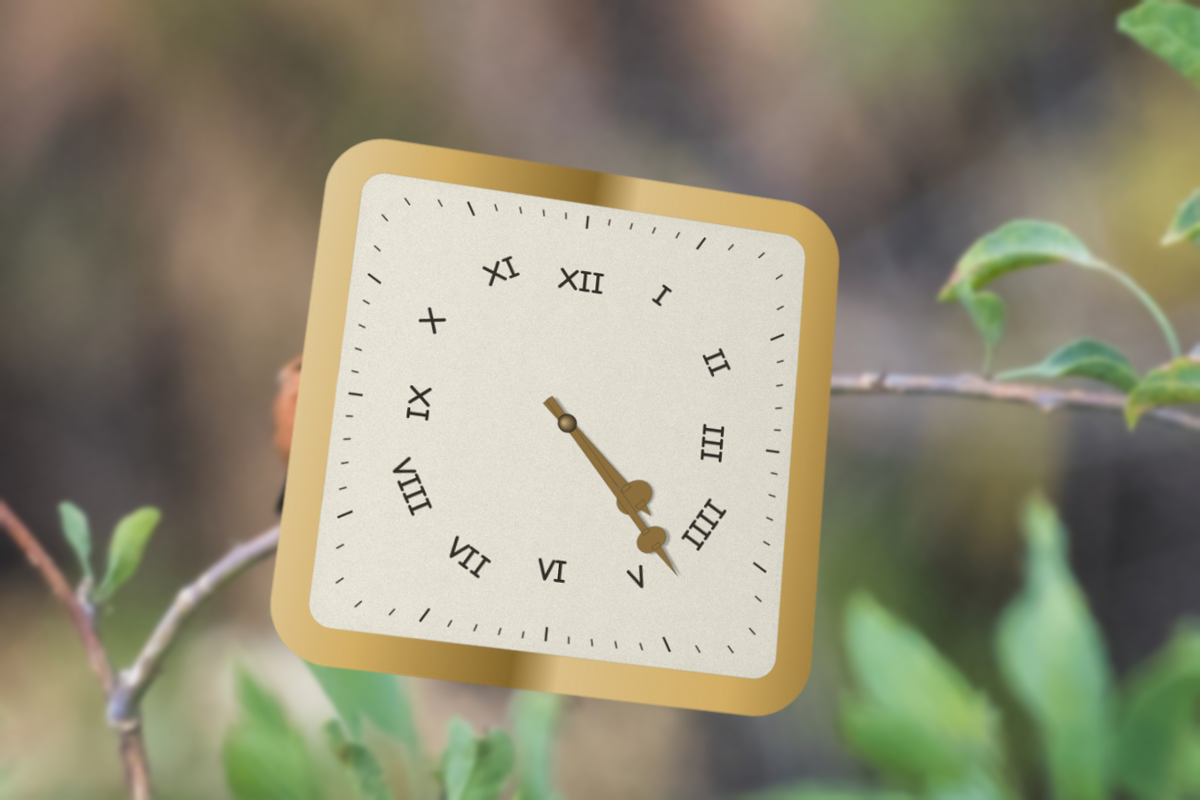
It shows 4h23
